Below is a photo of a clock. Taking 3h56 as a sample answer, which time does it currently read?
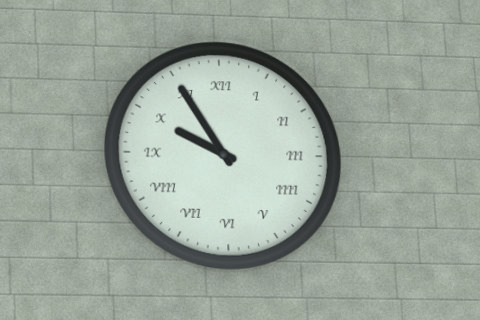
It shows 9h55
